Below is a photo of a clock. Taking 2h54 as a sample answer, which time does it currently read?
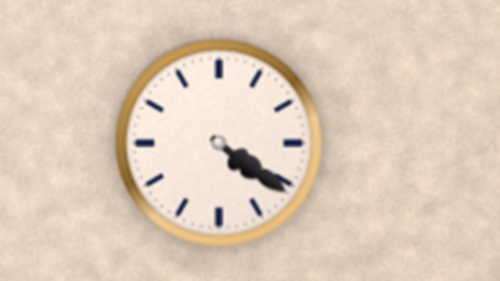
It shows 4h21
